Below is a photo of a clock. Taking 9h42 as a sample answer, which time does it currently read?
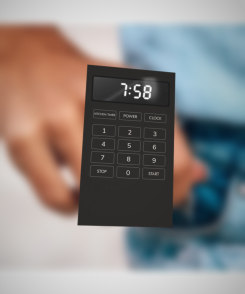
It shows 7h58
